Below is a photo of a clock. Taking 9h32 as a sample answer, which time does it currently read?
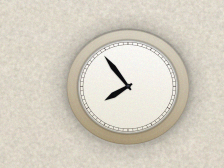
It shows 7h54
